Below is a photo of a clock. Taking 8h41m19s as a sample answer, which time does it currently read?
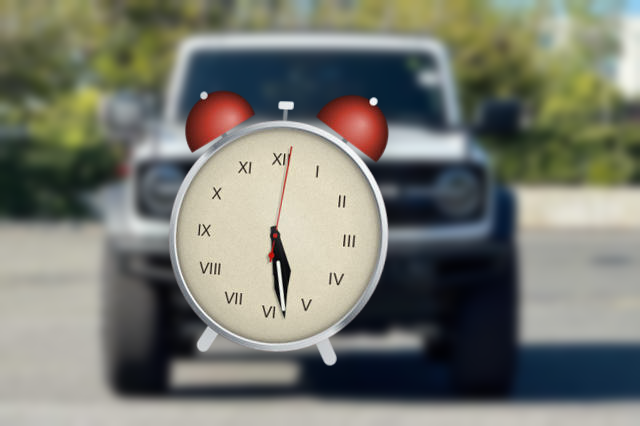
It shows 5h28m01s
